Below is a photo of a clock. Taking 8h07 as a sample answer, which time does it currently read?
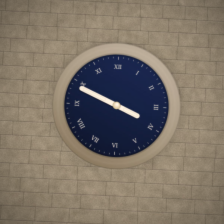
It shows 3h49
